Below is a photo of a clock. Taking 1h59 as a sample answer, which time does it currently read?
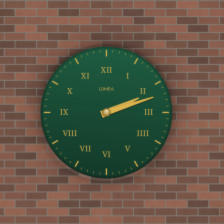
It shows 2h12
